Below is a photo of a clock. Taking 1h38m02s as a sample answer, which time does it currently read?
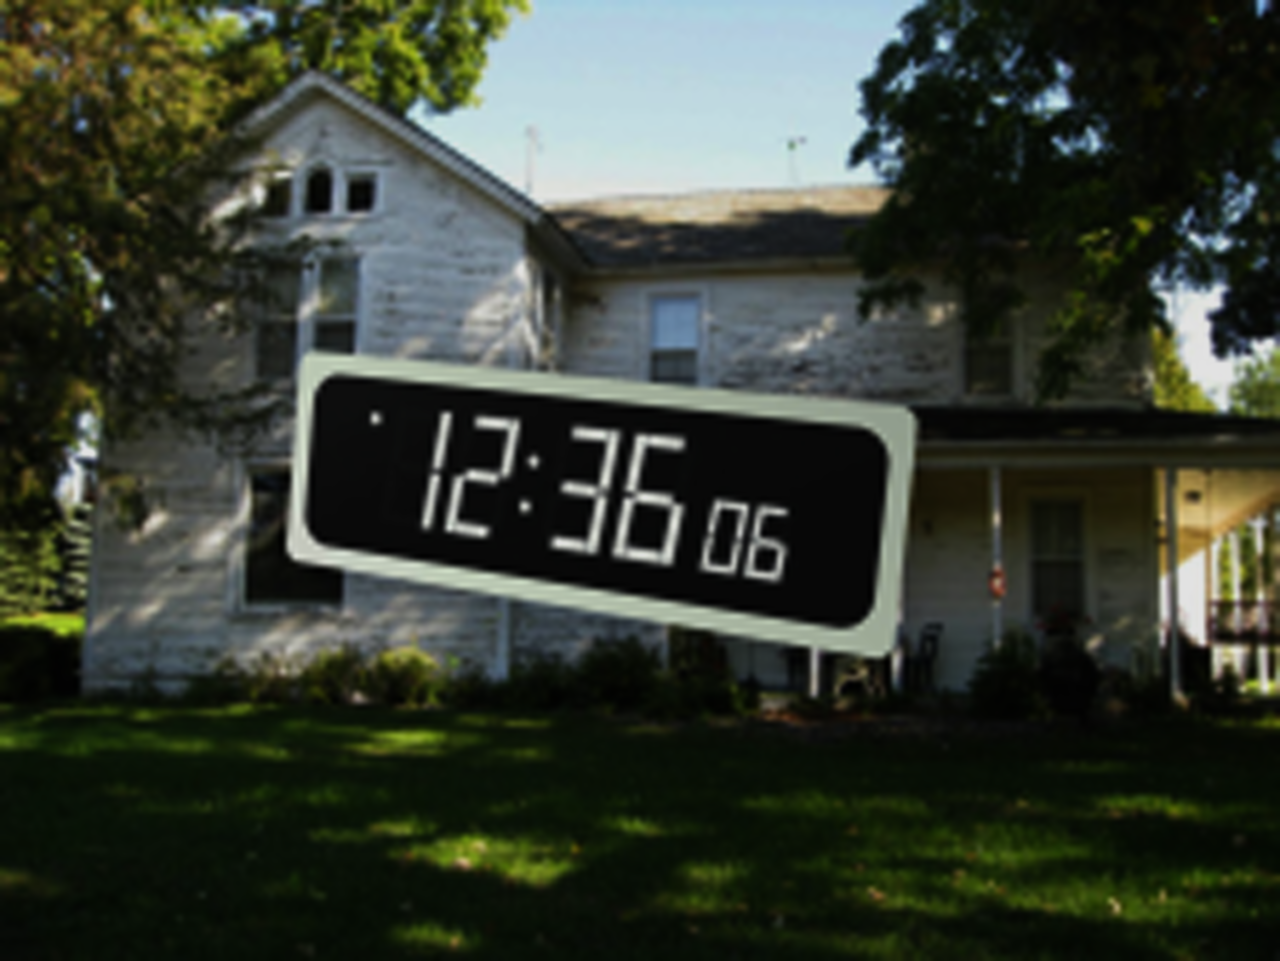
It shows 12h36m06s
